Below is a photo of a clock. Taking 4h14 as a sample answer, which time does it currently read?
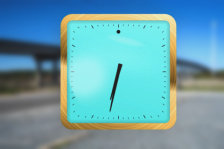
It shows 6h32
